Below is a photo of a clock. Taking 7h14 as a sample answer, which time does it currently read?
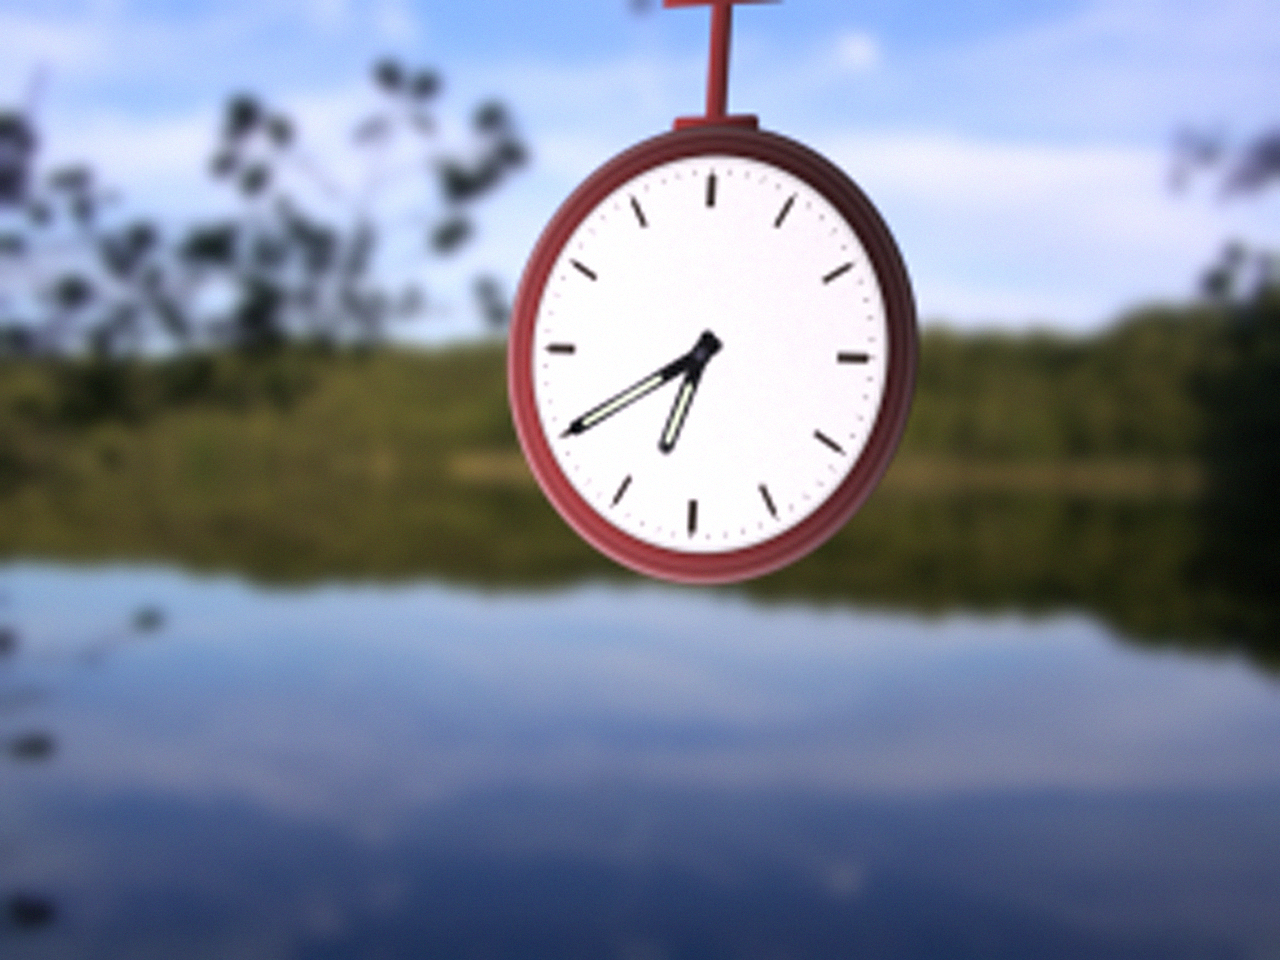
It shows 6h40
